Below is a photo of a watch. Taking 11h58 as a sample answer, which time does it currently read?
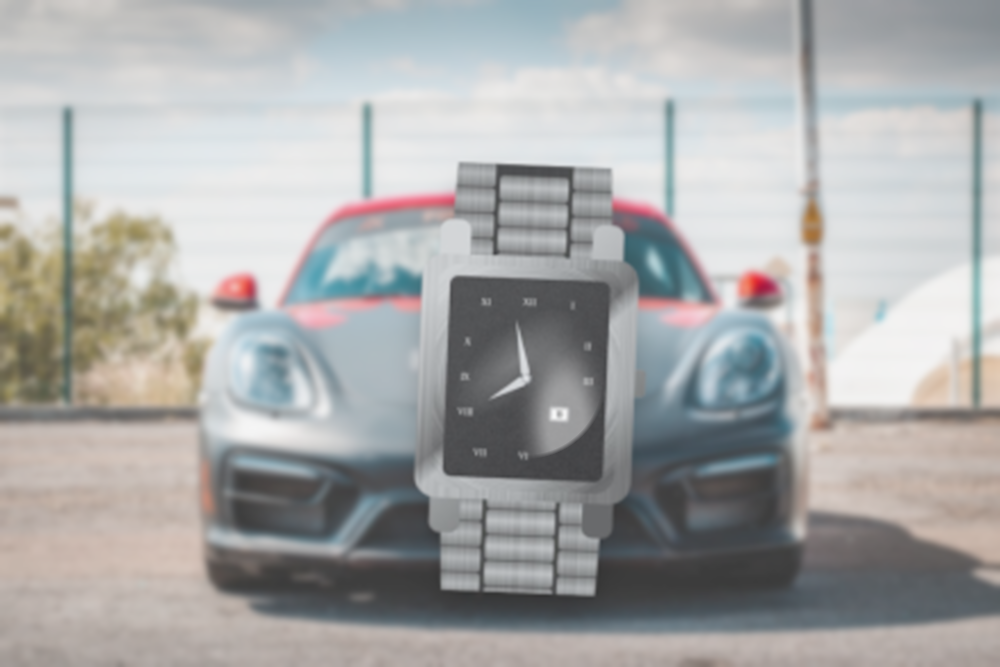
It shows 7h58
